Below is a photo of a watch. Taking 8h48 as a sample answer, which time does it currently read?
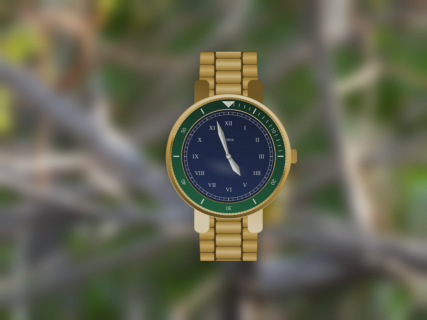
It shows 4h57
